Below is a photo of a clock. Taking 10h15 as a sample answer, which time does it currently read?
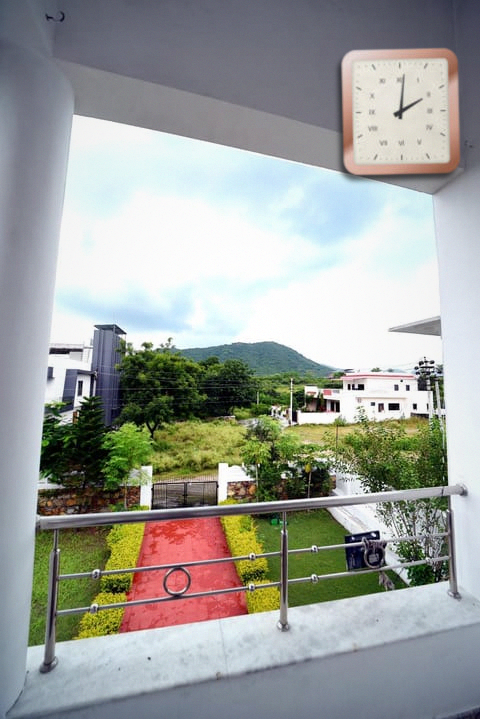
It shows 2h01
